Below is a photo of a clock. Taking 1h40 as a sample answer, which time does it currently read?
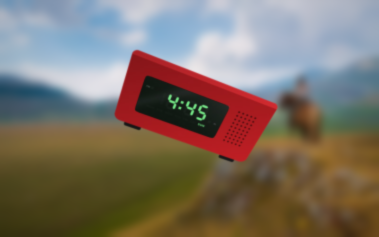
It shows 4h45
